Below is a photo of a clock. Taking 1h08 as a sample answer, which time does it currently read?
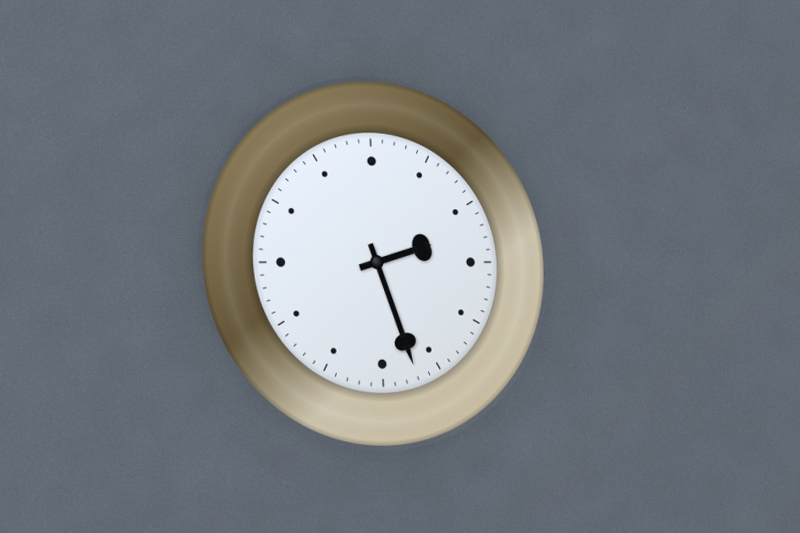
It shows 2h27
